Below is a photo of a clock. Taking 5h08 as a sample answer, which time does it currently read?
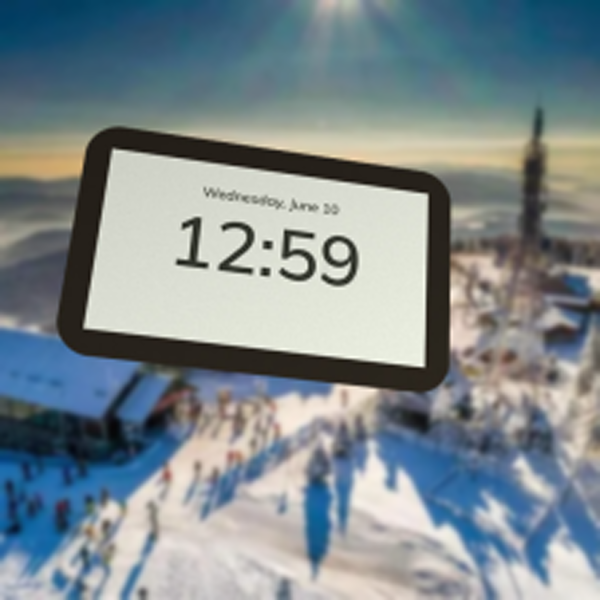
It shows 12h59
